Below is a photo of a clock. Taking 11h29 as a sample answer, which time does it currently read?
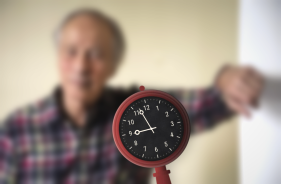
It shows 8h57
